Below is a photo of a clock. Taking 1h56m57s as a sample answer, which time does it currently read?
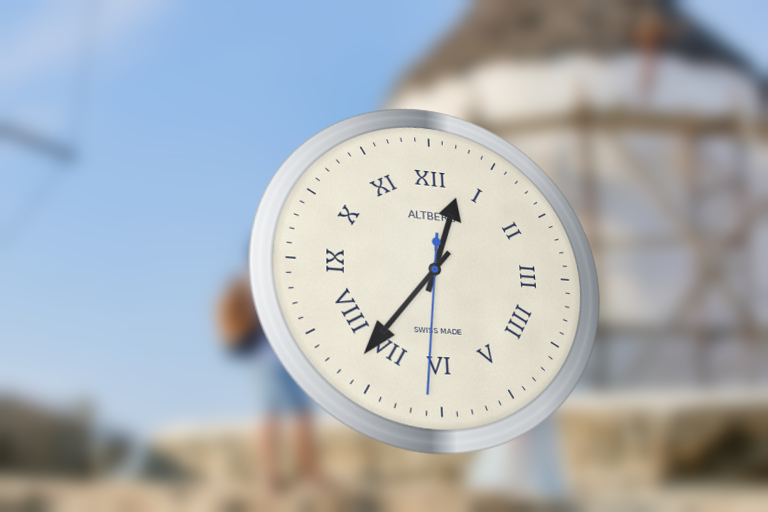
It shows 12h36m31s
